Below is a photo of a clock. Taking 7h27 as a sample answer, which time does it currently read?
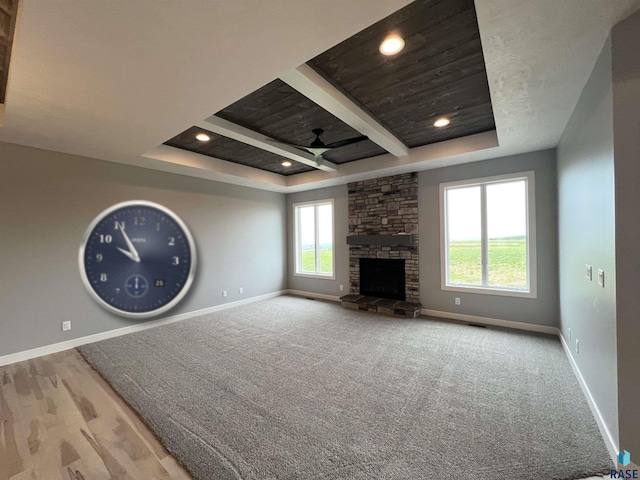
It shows 9h55
